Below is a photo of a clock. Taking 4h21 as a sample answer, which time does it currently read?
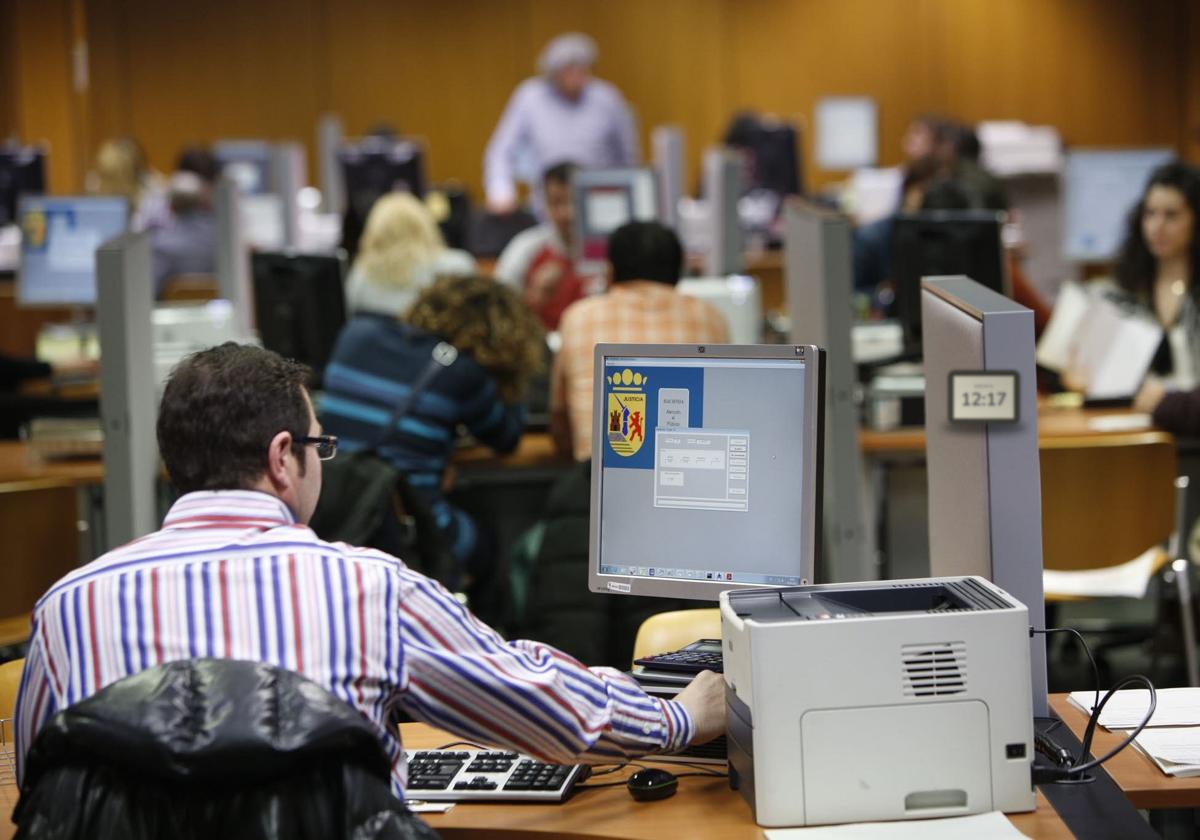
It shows 12h17
